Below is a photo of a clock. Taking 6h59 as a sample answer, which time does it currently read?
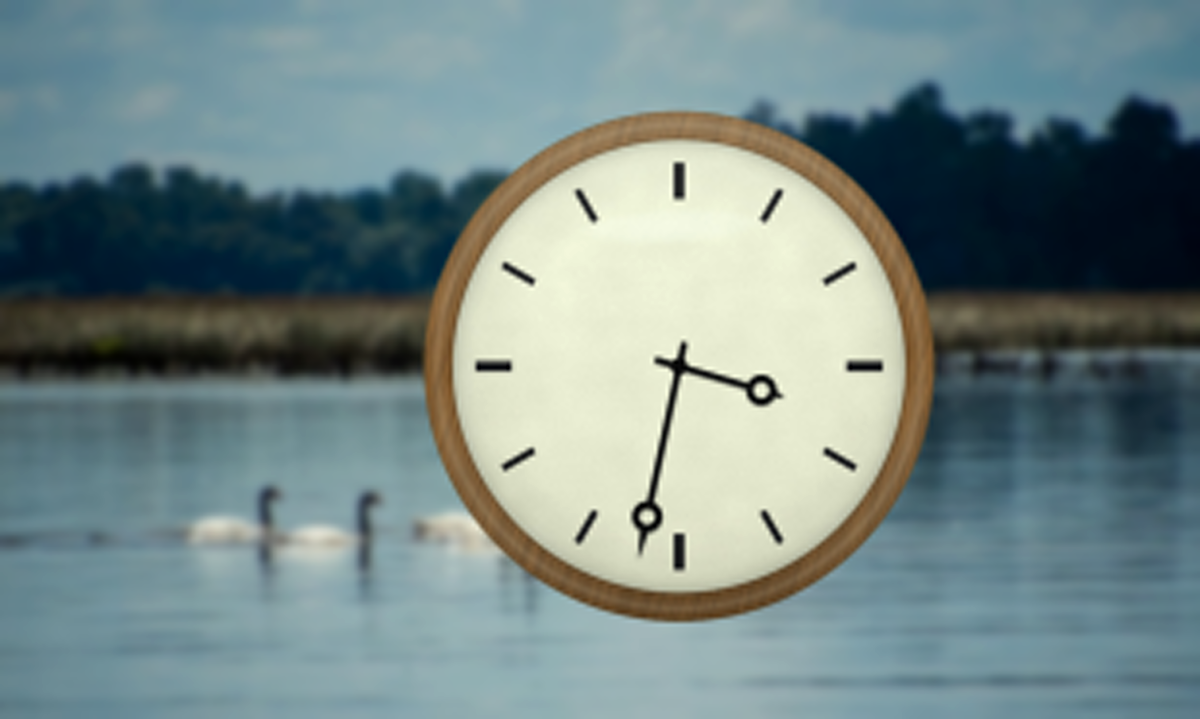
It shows 3h32
